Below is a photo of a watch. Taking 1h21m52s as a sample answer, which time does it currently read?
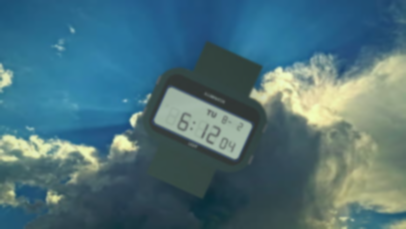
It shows 6h12m04s
